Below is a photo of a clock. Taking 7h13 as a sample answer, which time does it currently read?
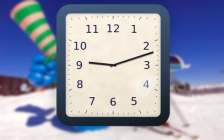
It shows 9h12
